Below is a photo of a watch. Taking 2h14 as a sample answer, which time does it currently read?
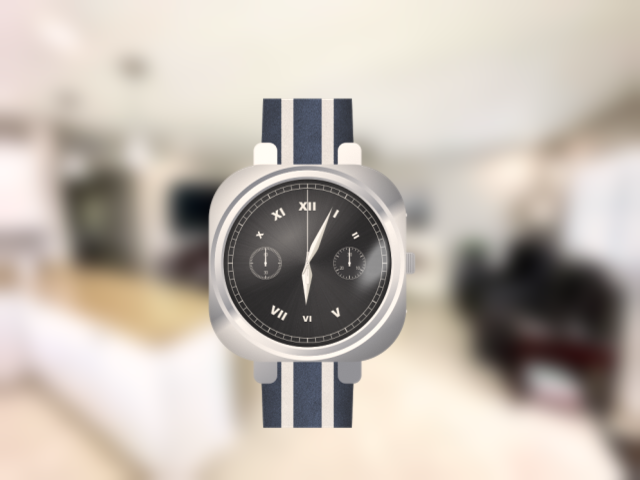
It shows 6h04
